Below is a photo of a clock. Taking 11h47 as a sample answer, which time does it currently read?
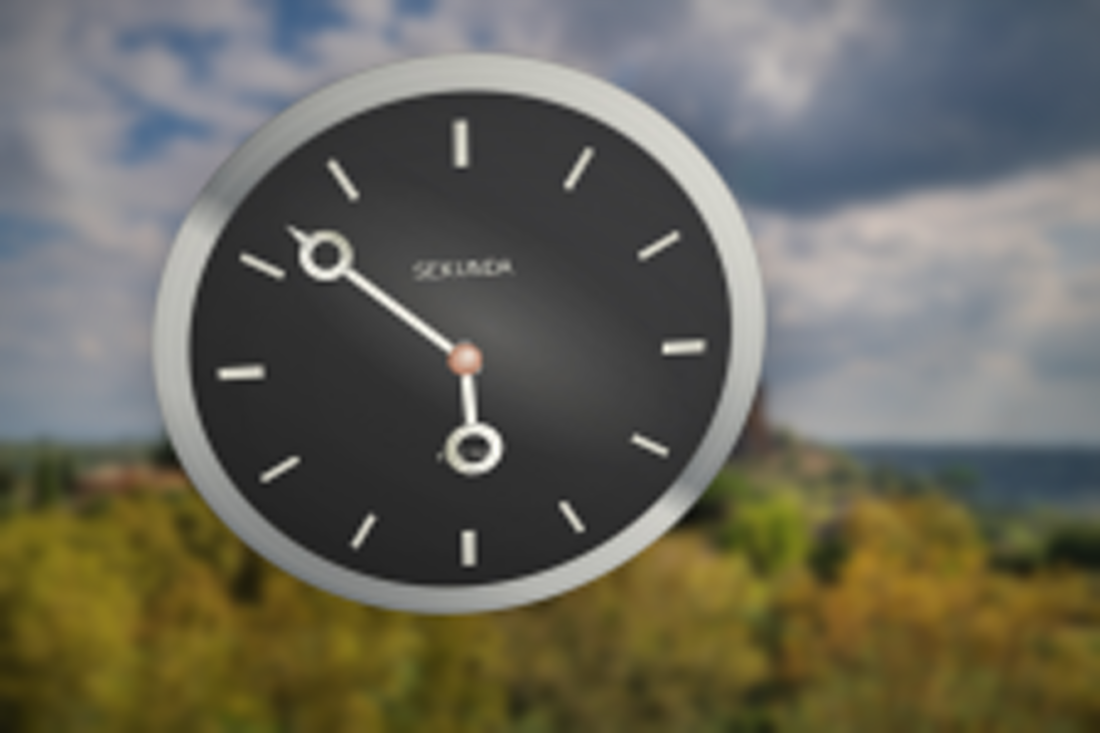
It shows 5h52
